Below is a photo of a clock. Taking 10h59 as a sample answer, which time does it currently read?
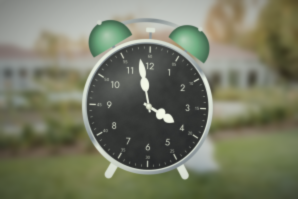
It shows 3h58
